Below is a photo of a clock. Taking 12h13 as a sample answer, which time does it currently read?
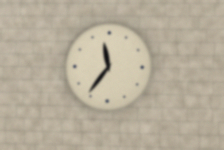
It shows 11h36
